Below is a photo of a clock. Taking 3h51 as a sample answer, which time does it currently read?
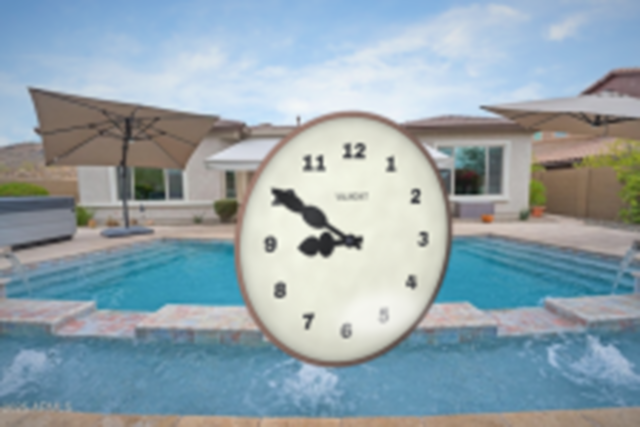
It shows 8h50
